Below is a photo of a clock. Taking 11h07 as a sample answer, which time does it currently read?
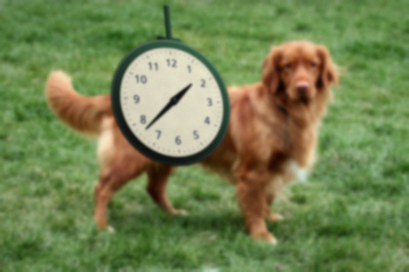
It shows 1h38
